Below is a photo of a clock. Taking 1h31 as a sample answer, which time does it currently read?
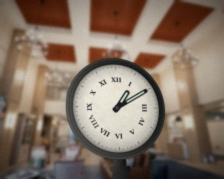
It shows 1h10
